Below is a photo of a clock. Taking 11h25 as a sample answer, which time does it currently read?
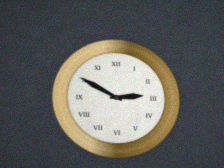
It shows 2h50
